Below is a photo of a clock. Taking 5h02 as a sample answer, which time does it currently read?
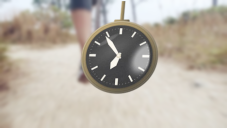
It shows 6h54
